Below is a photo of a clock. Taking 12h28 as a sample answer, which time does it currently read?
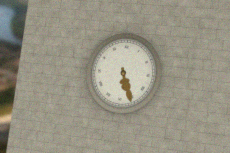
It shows 5h26
